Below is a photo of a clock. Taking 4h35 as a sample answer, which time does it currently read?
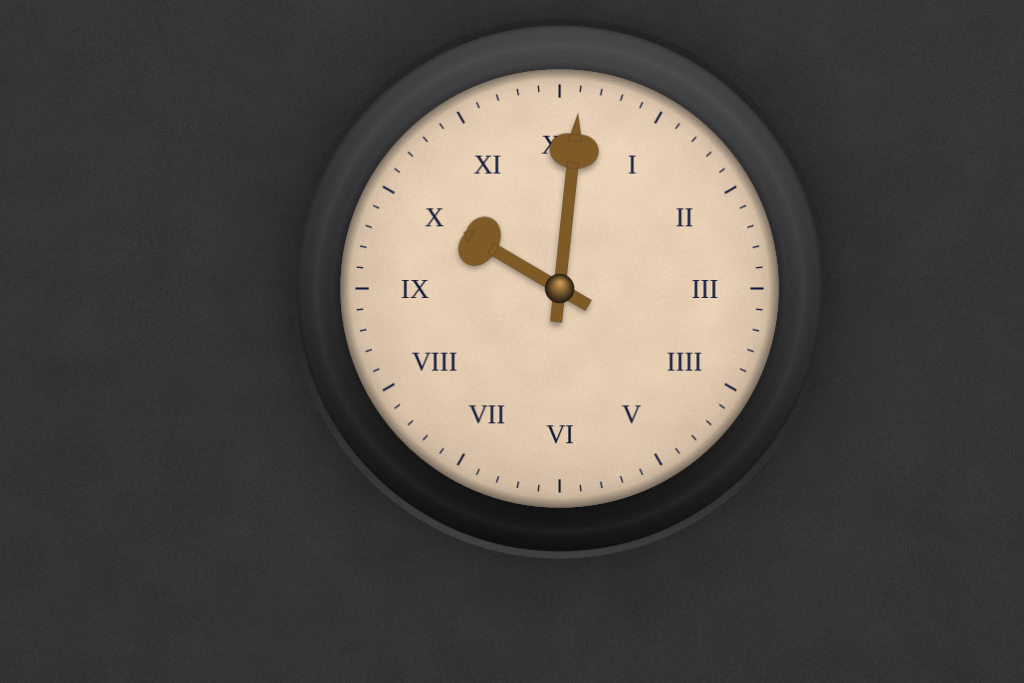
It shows 10h01
